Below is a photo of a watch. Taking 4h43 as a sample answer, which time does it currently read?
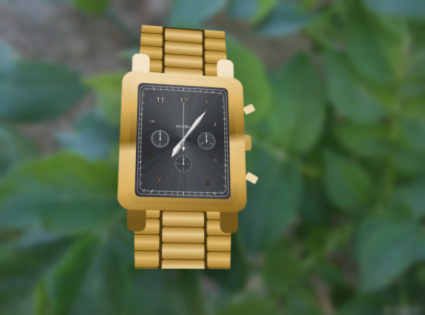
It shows 7h06
